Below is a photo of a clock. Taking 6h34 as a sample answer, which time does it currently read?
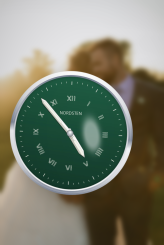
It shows 4h53
